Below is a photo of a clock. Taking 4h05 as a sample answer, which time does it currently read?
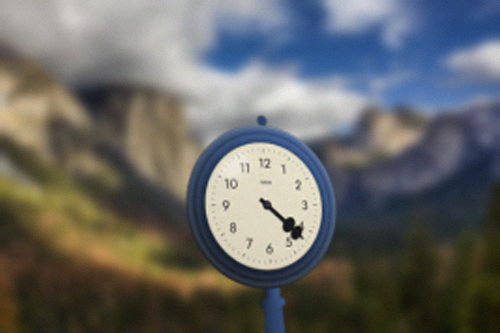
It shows 4h22
